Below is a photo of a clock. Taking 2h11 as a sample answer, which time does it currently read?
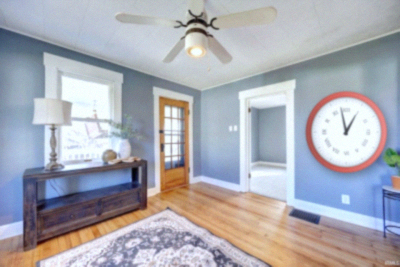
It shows 12h58
